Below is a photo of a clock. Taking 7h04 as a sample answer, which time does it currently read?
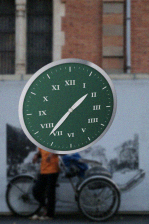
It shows 1h37
